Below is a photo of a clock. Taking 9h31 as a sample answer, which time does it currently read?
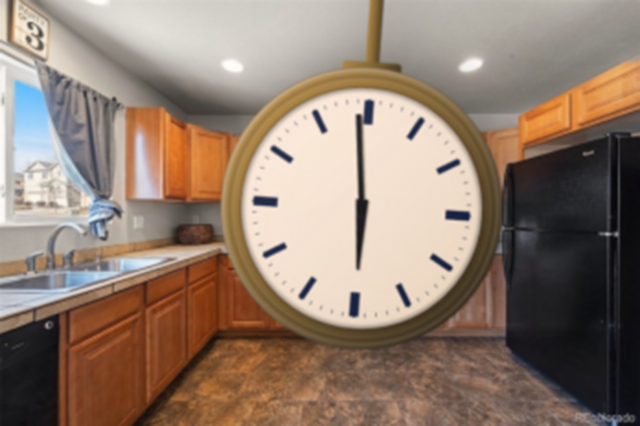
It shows 5h59
